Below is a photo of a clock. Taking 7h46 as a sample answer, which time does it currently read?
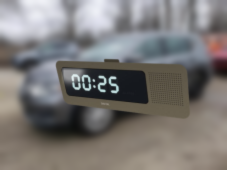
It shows 0h25
